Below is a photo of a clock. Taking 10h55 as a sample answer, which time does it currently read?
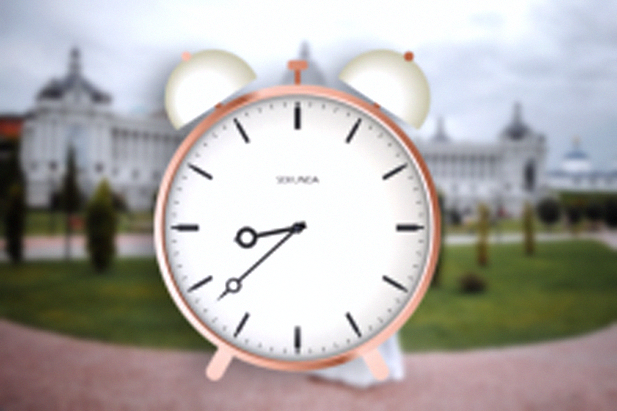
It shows 8h38
